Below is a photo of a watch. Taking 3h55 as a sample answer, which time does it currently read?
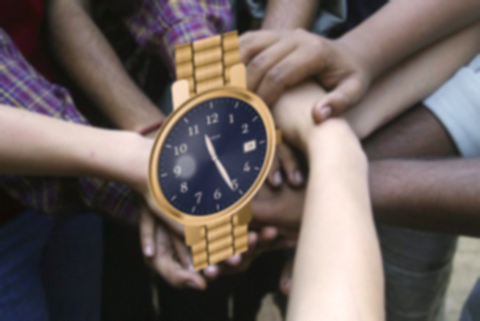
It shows 11h26
